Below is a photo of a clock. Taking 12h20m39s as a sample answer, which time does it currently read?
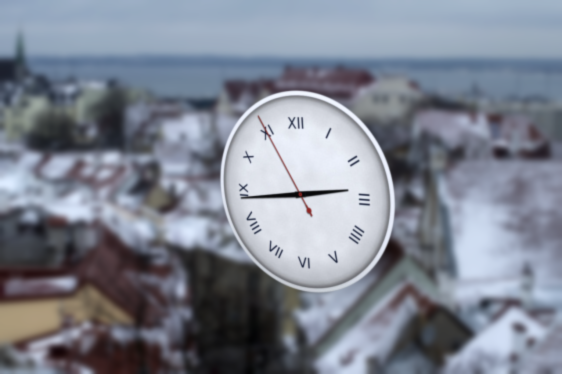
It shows 2h43m55s
